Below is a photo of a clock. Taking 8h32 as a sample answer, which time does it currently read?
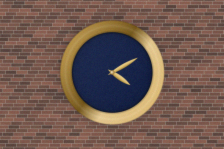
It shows 4h10
